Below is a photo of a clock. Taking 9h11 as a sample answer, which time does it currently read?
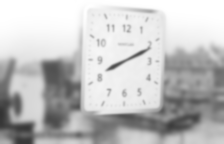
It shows 8h11
